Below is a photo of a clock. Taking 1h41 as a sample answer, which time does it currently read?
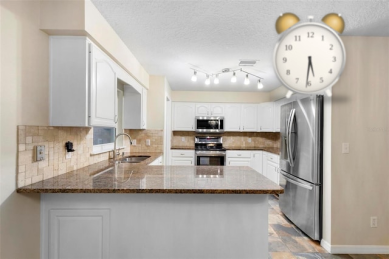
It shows 5h31
